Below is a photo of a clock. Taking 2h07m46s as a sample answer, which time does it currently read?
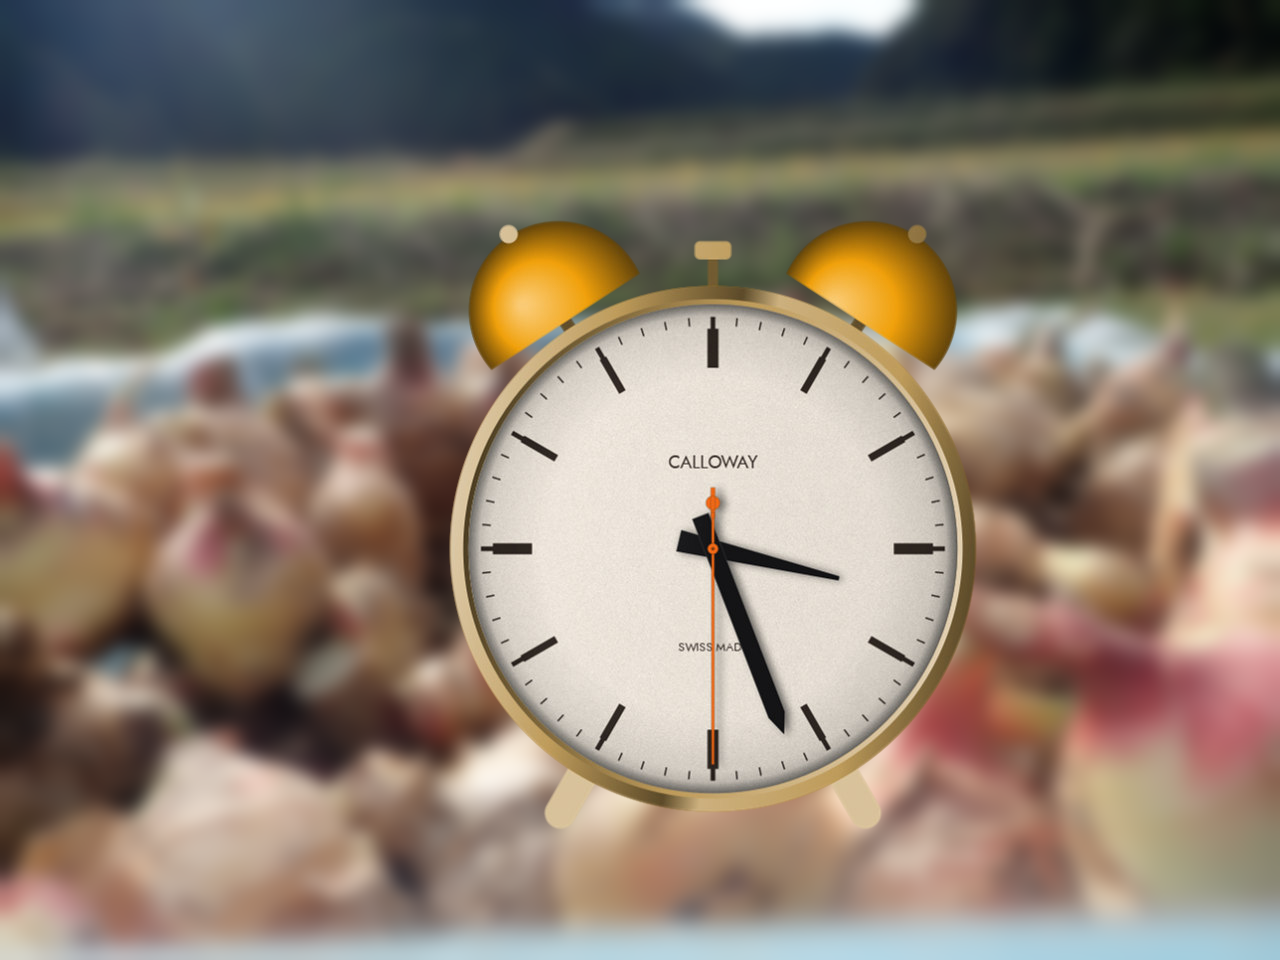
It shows 3h26m30s
